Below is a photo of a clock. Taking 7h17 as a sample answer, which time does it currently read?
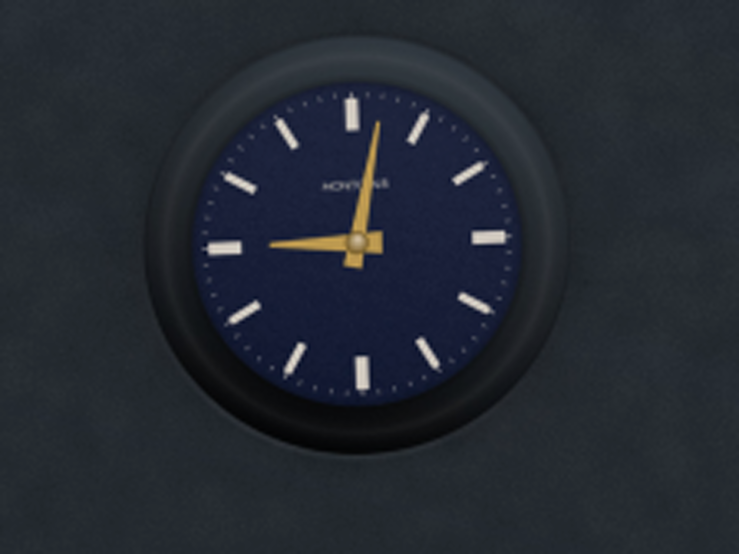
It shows 9h02
